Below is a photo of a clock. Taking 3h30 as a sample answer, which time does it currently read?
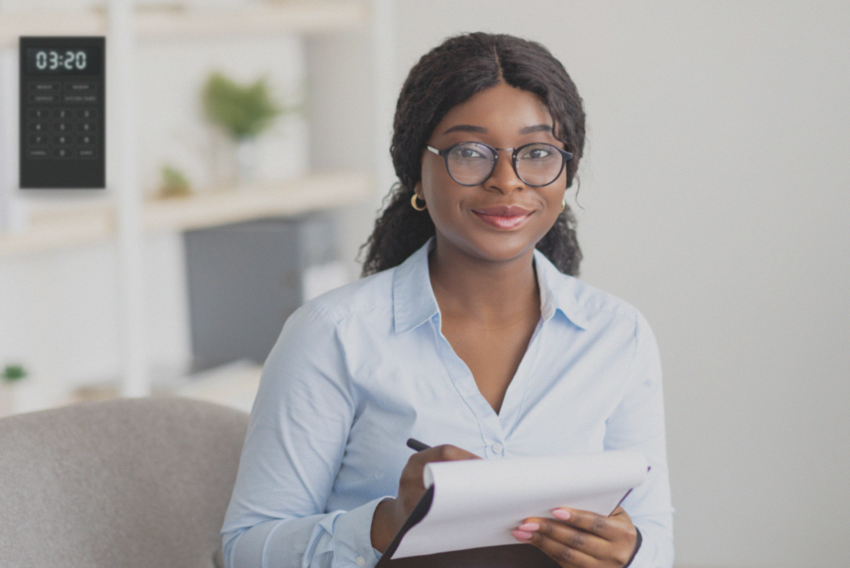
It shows 3h20
